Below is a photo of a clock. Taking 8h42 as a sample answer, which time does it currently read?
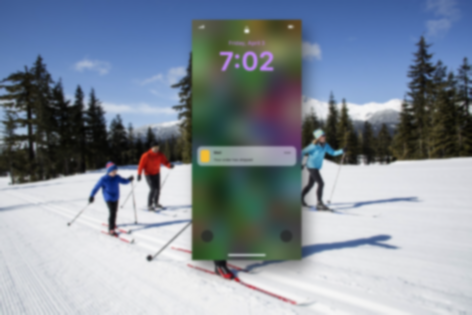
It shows 7h02
